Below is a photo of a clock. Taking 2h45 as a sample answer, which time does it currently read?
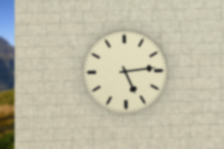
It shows 5h14
